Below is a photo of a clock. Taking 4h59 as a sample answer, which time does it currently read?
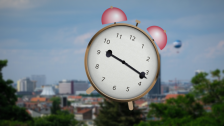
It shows 9h17
